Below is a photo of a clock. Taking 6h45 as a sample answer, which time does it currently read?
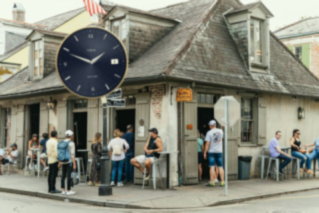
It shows 1h49
